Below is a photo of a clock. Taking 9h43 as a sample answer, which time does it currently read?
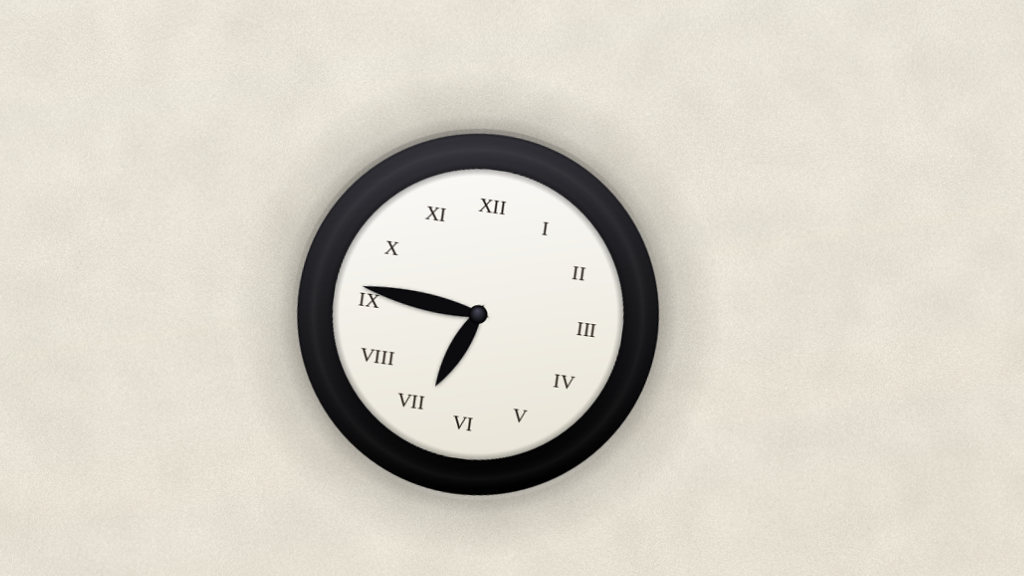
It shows 6h46
